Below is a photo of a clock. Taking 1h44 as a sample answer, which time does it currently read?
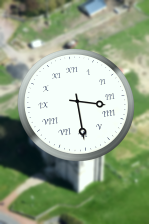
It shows 3h30
